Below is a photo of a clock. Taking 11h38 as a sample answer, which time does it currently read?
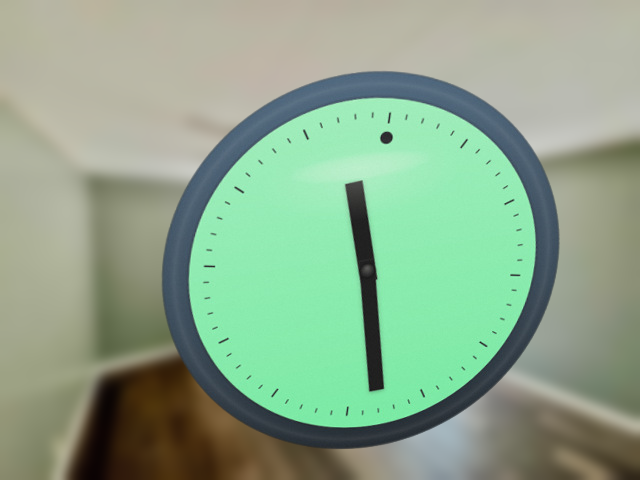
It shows 11h28
